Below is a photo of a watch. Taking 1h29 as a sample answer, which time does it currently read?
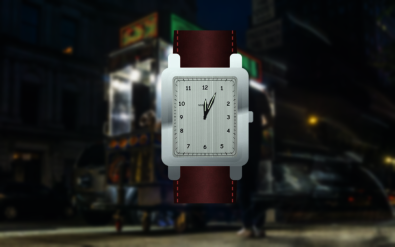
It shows 12h04
